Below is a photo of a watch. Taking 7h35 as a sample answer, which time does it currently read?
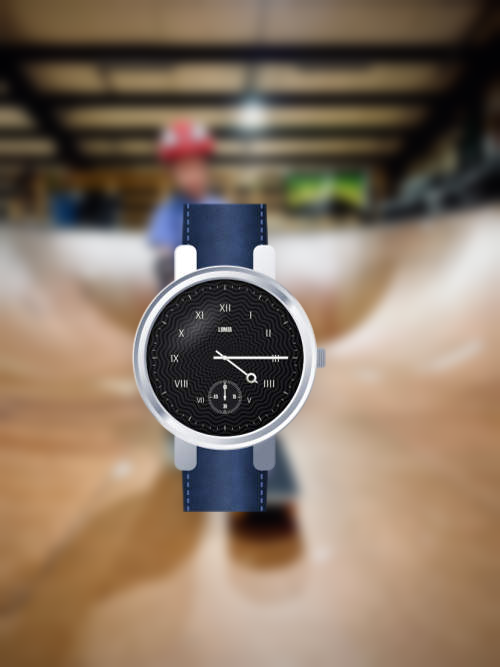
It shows 4h15
